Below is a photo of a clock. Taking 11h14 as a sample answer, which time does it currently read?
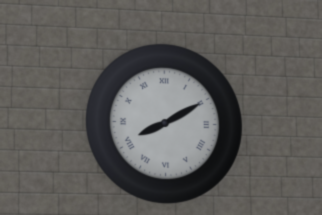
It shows 8h10
